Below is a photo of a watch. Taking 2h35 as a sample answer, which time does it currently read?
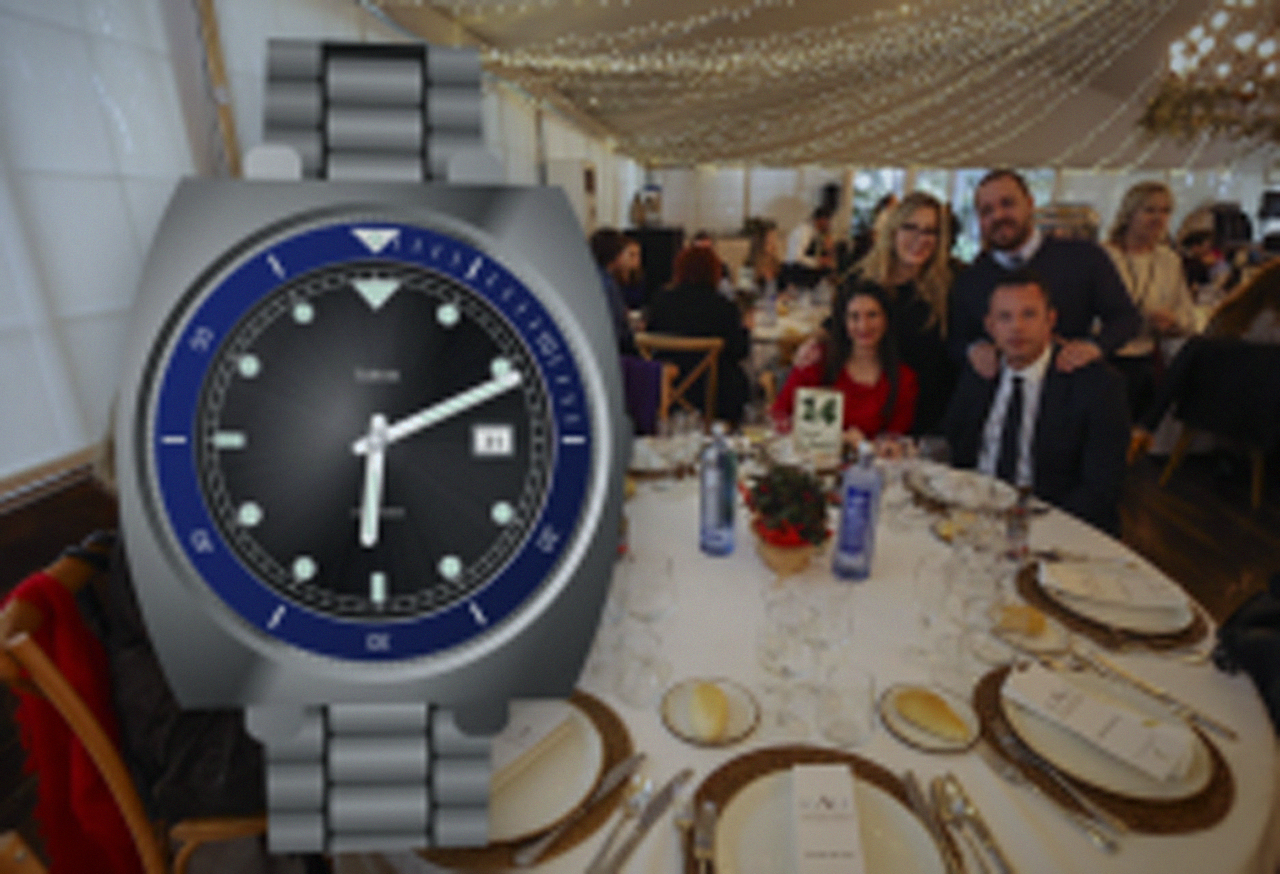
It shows 6h11
